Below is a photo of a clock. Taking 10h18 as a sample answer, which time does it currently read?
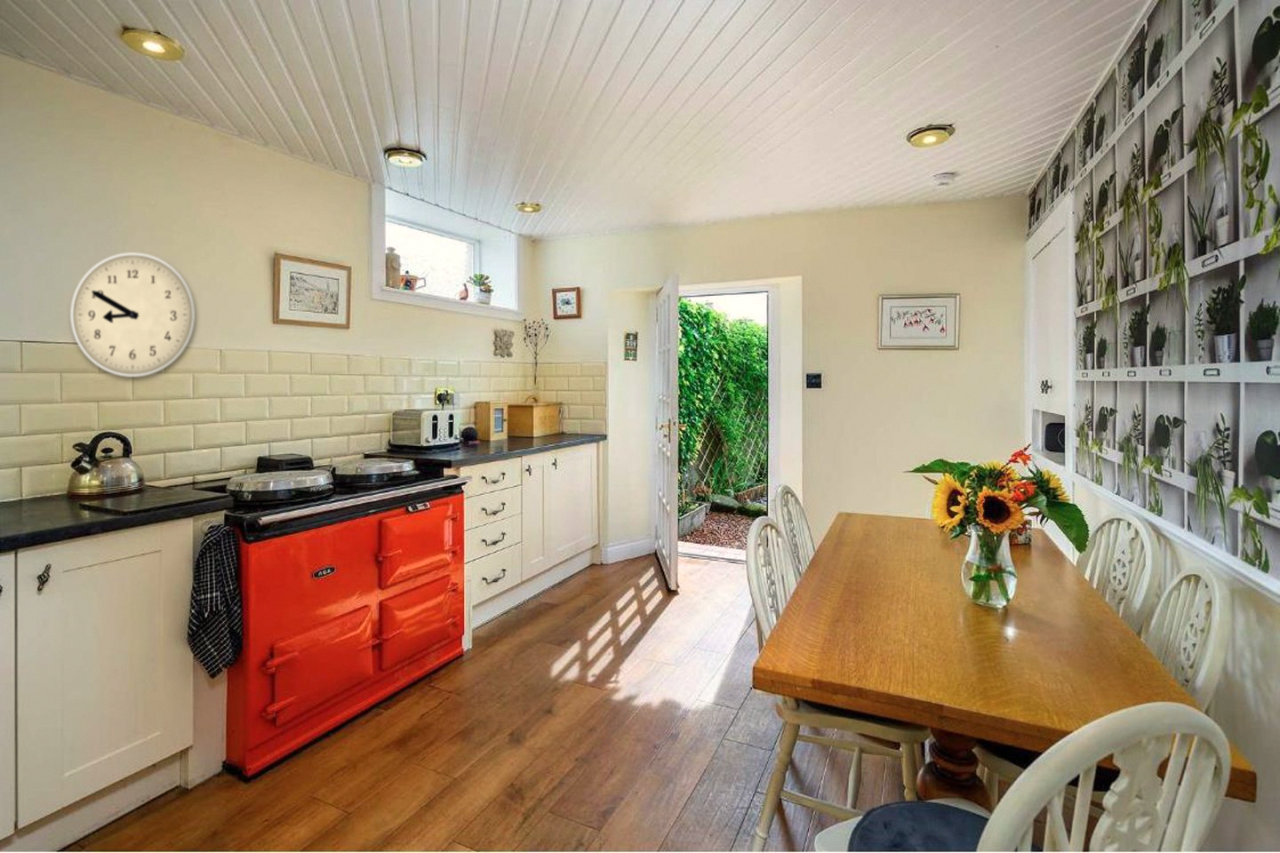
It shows 8h50
